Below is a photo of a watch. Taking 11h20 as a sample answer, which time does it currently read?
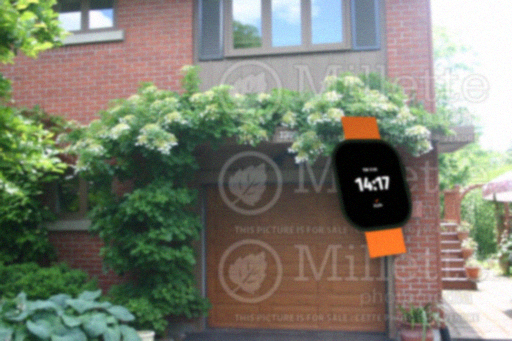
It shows 14h17
